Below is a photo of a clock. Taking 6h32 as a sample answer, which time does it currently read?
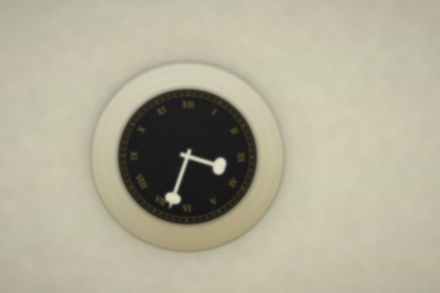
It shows 3h33
